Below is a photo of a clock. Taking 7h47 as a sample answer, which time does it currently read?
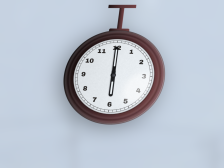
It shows 6h00
